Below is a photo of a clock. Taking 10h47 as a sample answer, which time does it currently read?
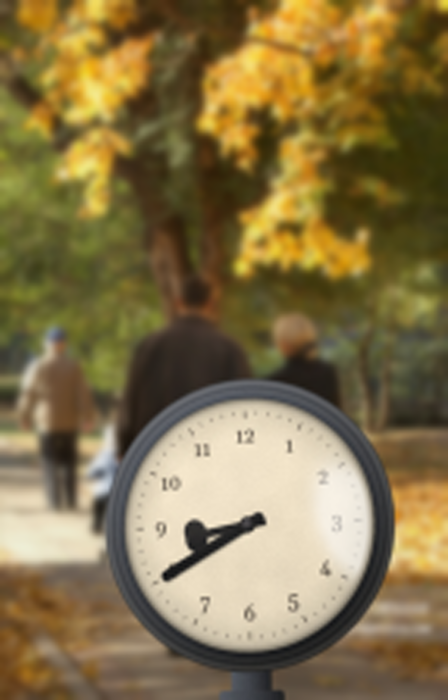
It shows 8h40
